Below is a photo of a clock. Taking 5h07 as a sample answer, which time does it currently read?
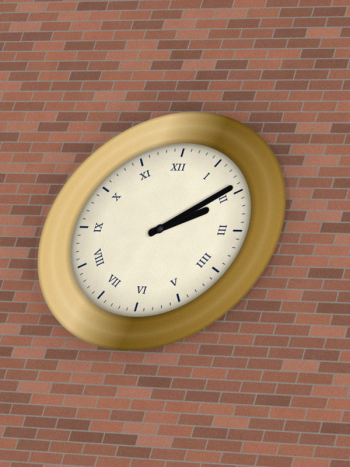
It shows 2h09
